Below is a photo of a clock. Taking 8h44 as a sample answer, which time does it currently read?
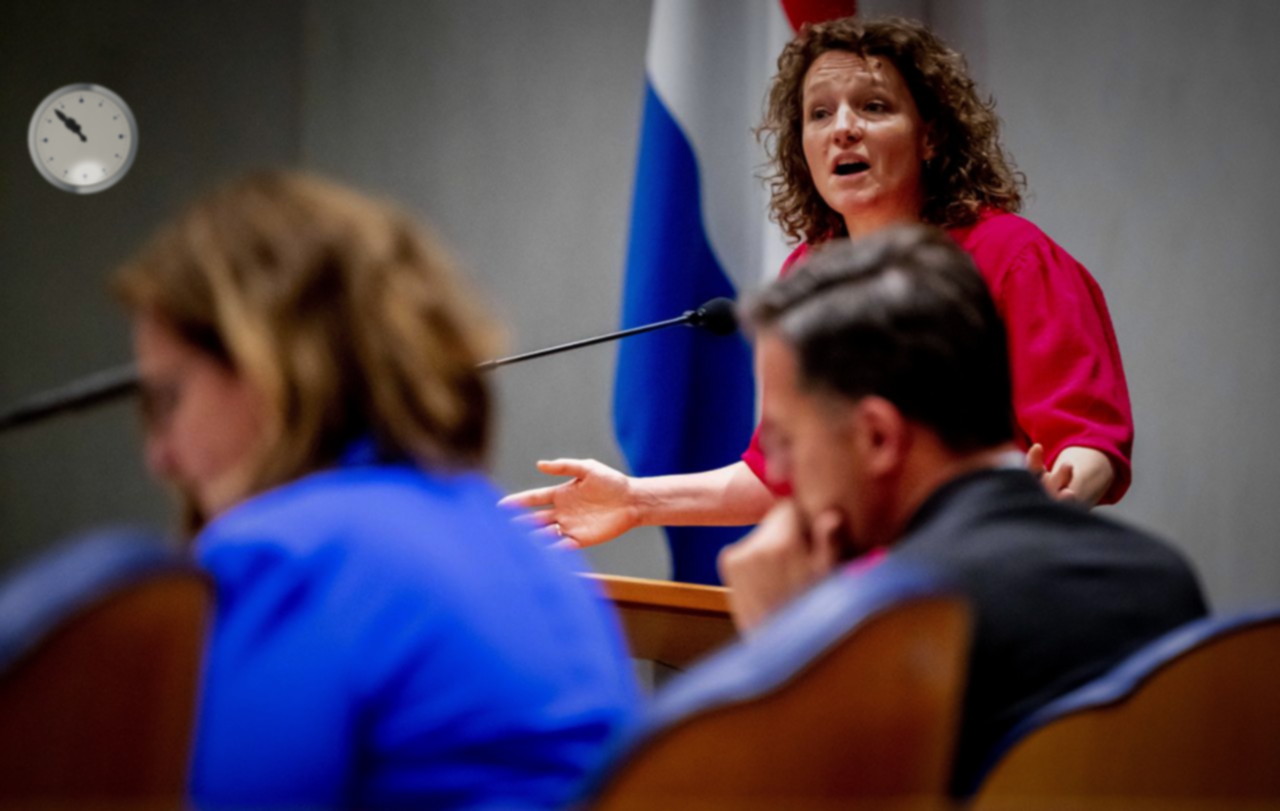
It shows 10h53
